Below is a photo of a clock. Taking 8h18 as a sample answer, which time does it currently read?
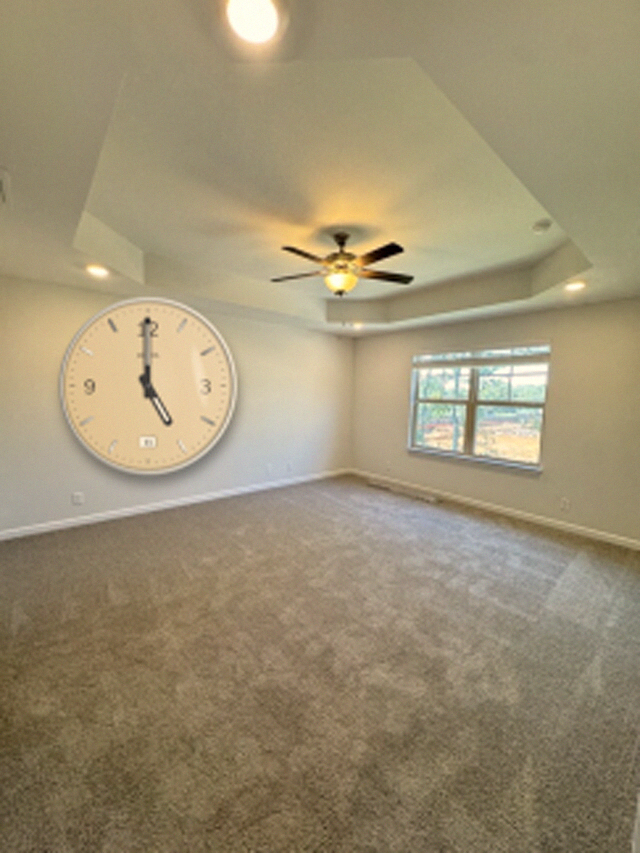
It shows 5h00
